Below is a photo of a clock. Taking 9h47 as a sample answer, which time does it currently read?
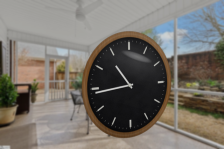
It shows 10h44
